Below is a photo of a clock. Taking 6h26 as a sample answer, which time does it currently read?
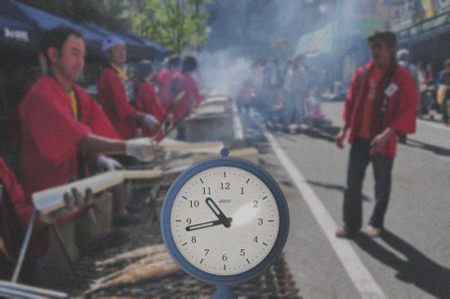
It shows 10h43
